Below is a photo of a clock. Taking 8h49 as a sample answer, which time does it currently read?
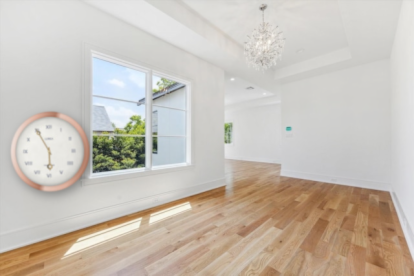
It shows 5h55
